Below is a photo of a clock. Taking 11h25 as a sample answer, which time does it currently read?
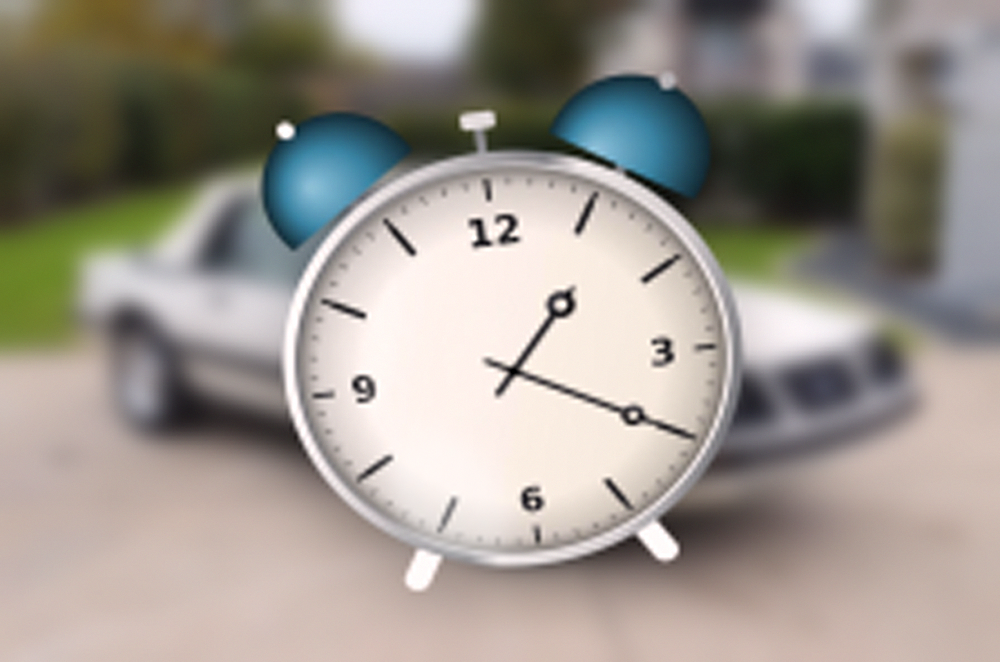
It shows 1h20
